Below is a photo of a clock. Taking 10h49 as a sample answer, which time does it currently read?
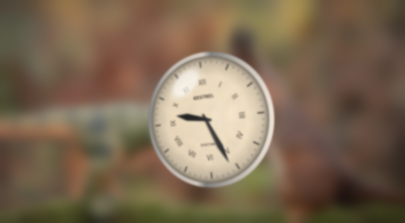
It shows 9h26
